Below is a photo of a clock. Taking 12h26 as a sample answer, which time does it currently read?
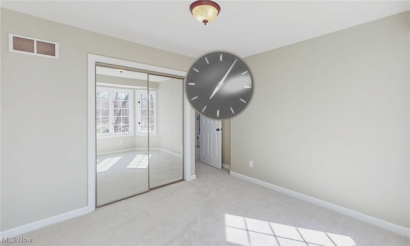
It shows 7h05
